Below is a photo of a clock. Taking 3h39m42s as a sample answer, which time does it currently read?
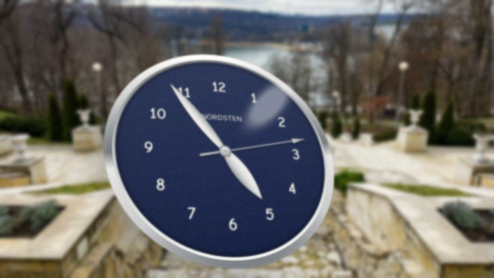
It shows 4h54m13s
